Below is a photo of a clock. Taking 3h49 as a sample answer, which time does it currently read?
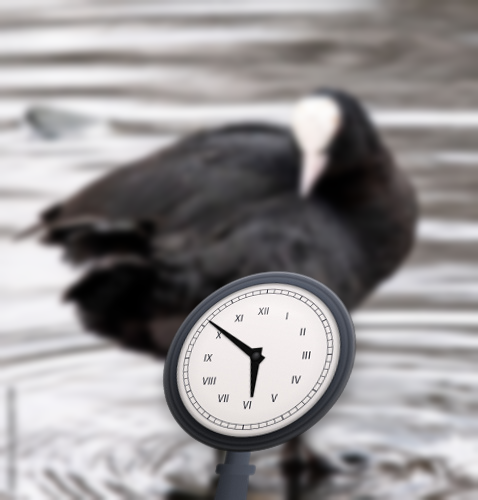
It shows 5h51
